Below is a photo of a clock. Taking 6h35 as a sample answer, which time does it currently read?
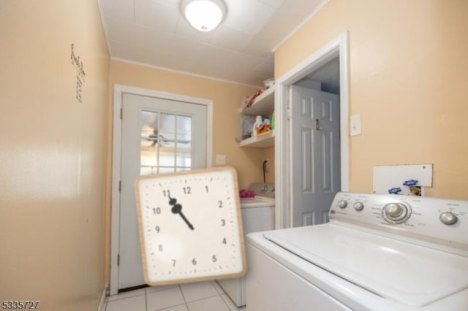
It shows 10h55
